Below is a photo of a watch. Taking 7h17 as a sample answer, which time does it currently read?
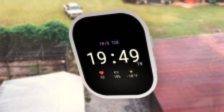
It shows 19h49
